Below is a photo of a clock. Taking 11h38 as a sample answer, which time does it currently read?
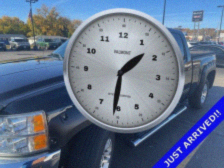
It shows 1h31
